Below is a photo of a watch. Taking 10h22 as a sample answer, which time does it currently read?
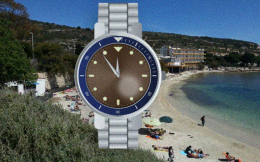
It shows 11h54
